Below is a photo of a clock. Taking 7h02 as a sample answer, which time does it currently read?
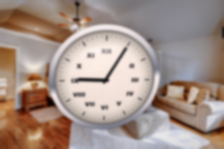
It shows 9h05
